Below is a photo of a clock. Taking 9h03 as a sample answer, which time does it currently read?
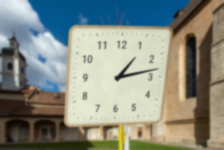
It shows 1h13
